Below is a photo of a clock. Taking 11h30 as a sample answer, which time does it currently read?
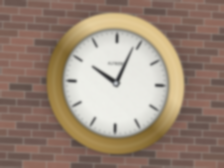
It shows 10h04
